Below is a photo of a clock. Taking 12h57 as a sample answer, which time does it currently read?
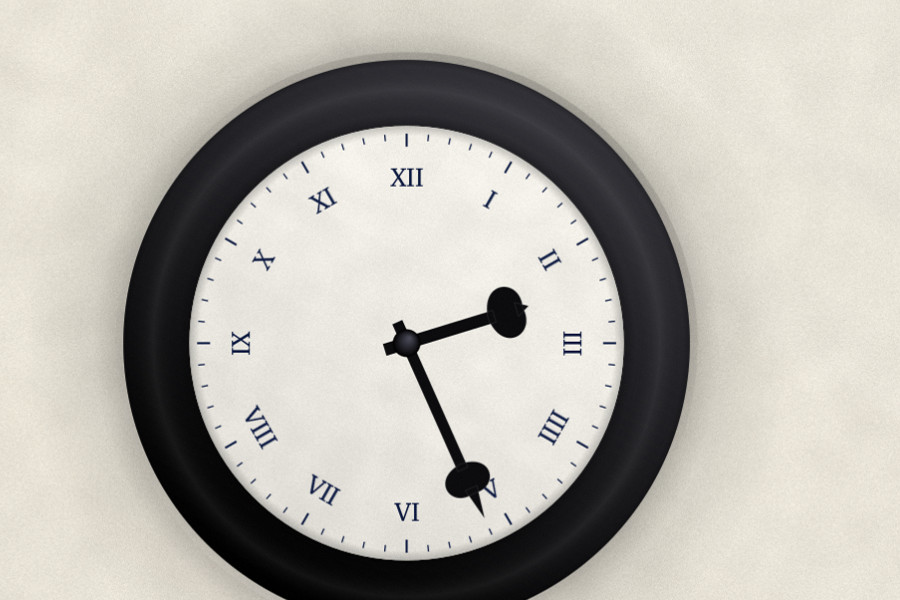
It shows 2h26
